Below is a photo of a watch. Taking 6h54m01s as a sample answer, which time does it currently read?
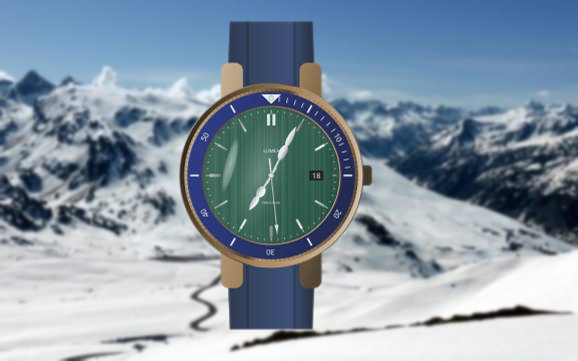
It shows 7h04m29s
